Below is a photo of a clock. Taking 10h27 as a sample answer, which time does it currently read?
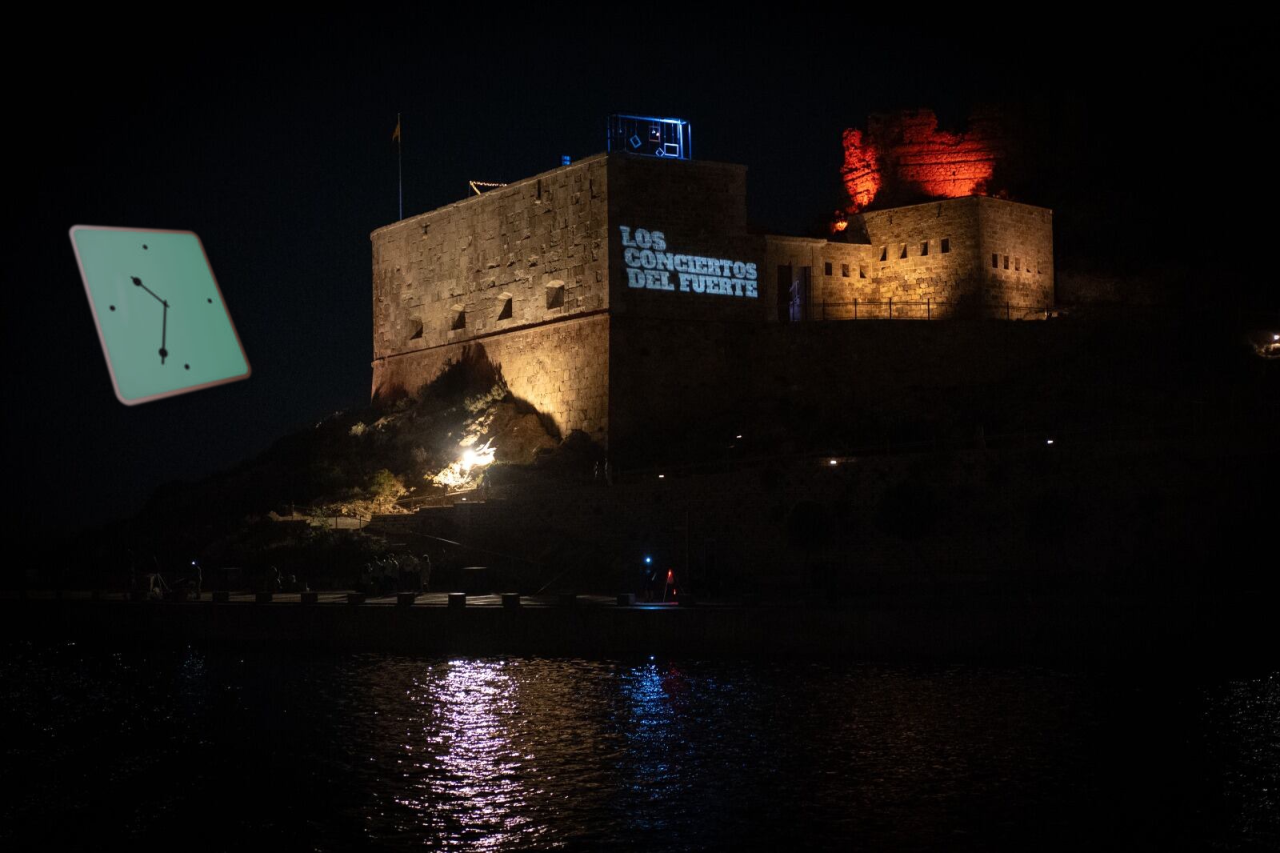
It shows 10h34
